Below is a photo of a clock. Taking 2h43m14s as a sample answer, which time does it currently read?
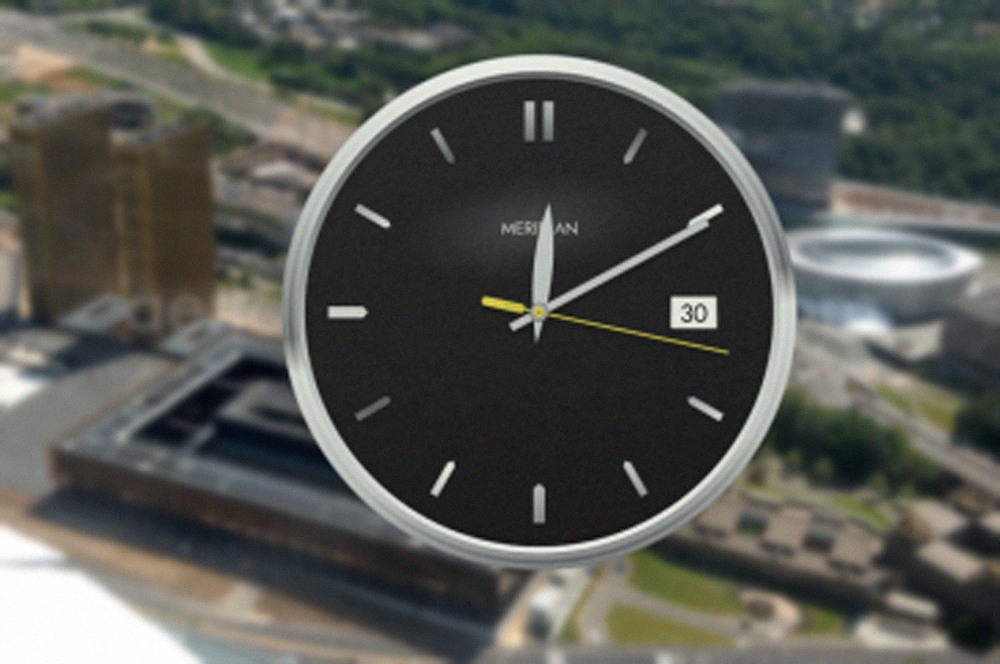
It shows 12h10m17s
